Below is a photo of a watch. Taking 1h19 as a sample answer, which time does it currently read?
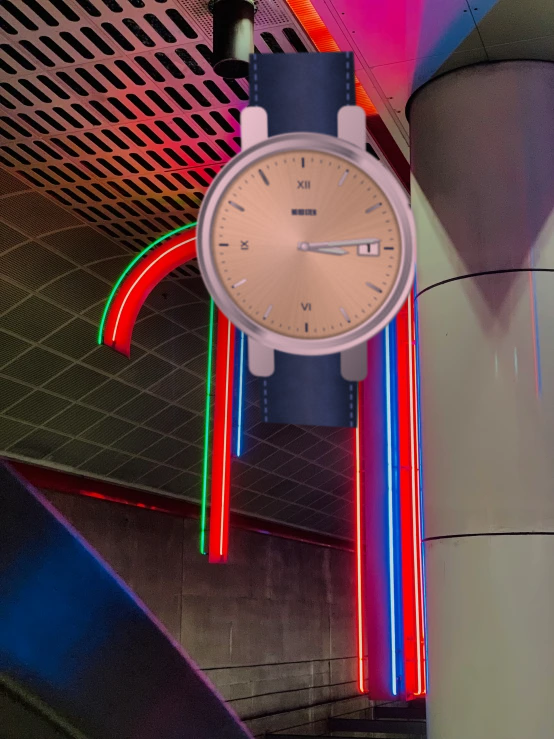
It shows 3h14
